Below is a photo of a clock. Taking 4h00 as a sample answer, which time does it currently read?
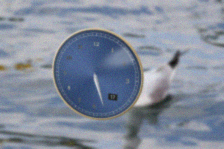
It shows 5h27
